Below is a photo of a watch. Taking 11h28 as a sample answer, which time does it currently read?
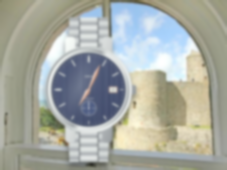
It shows 7h04
